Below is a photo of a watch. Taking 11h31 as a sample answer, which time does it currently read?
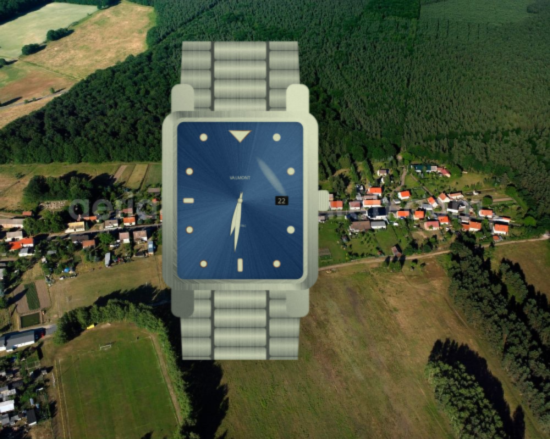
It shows 6h31
